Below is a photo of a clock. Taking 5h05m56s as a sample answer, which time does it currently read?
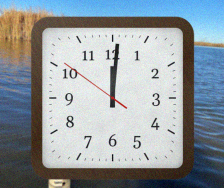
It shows 12h00m51s
